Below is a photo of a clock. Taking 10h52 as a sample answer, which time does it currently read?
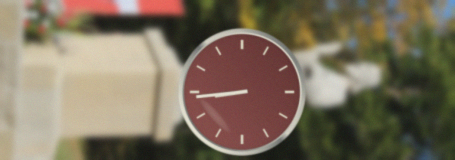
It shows 8h44
